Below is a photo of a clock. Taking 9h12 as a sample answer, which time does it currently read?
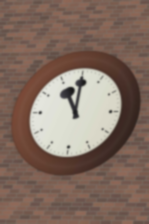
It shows 11h00
